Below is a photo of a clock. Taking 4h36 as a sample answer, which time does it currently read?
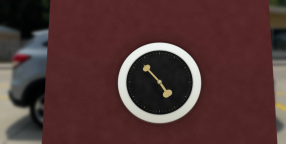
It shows 4h53
